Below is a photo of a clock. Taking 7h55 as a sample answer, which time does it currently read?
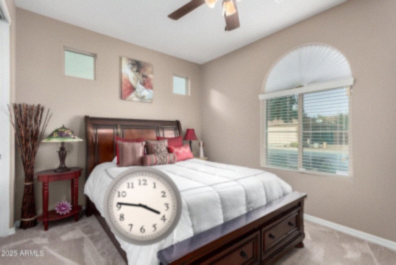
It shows 3h46
